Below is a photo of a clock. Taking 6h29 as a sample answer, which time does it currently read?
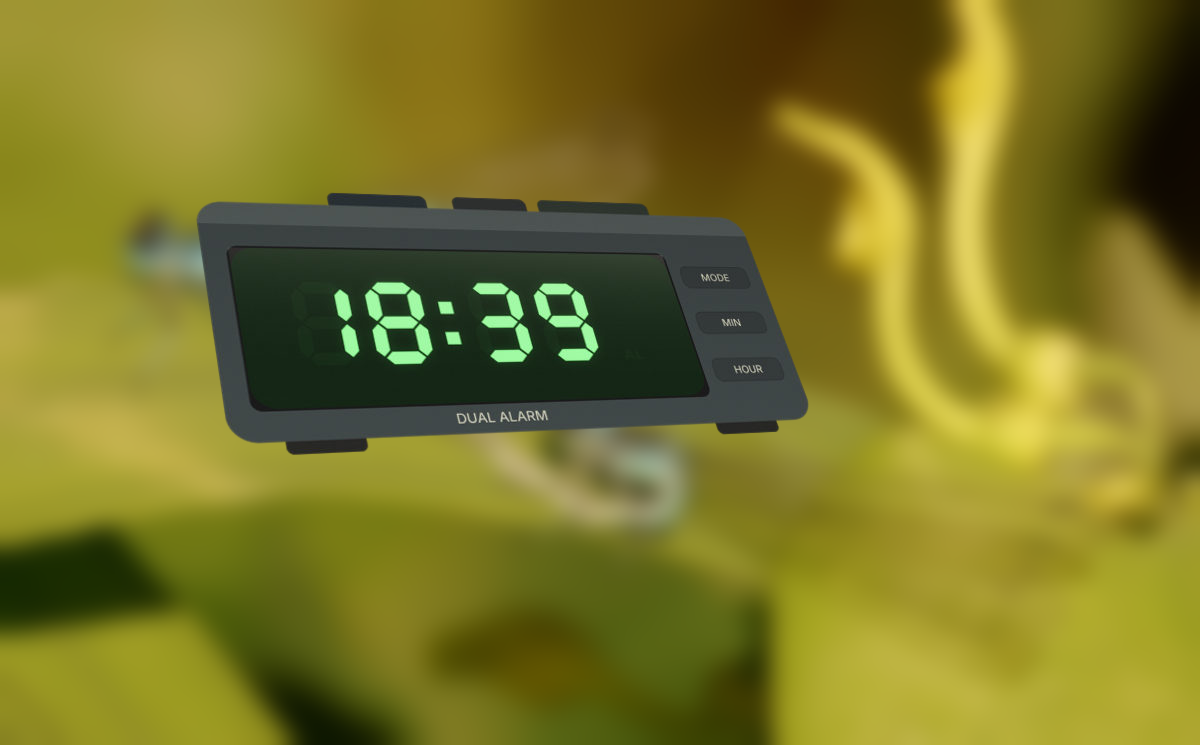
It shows 18h39
